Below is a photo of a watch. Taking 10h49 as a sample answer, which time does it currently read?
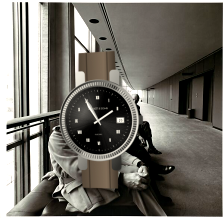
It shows 1h55
